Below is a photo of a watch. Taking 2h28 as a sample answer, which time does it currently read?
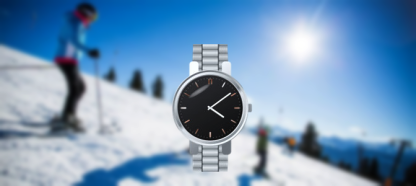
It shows 4h09
